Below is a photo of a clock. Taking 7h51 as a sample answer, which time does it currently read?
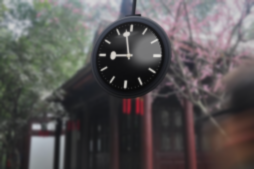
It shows 8h58
